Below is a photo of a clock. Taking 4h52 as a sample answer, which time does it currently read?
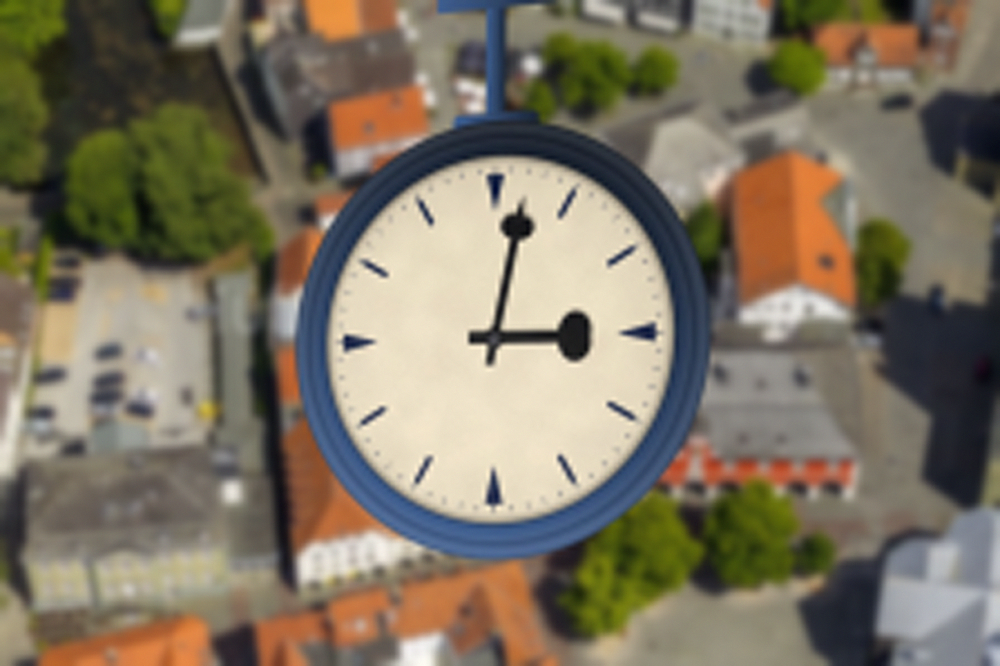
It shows 3h02
